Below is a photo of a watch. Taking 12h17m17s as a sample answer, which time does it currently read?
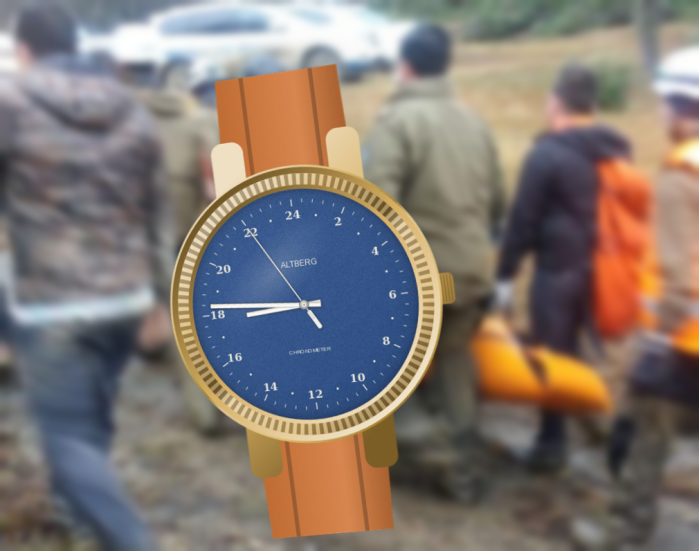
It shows 17h45m55s
